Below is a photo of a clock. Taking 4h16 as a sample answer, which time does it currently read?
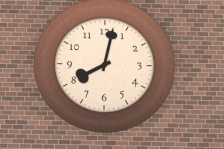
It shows 8h02
